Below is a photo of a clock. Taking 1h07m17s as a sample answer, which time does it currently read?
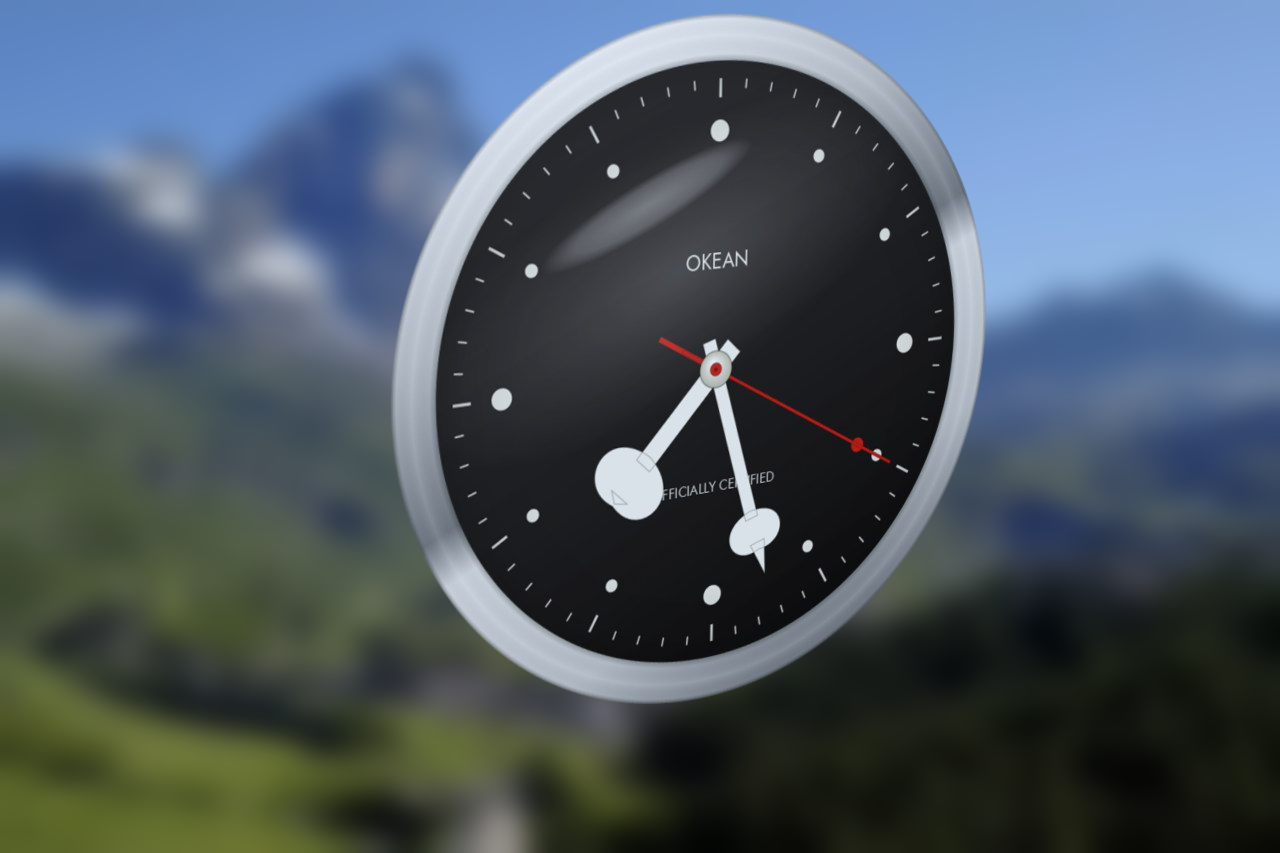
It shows 7h27m20s
